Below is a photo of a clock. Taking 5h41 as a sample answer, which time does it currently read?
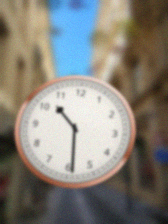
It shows 10h29
